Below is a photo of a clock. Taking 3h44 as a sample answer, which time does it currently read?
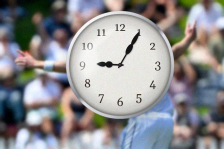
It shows 9h05
